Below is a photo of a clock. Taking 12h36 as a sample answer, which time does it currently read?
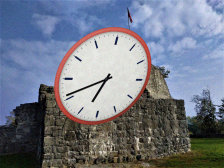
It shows 6h41
